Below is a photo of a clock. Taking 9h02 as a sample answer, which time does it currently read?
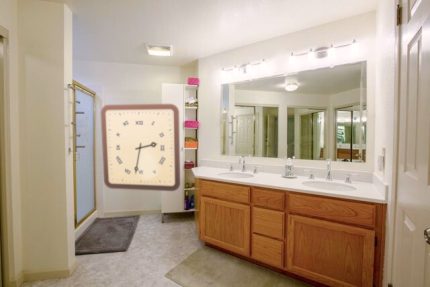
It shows 2h32
